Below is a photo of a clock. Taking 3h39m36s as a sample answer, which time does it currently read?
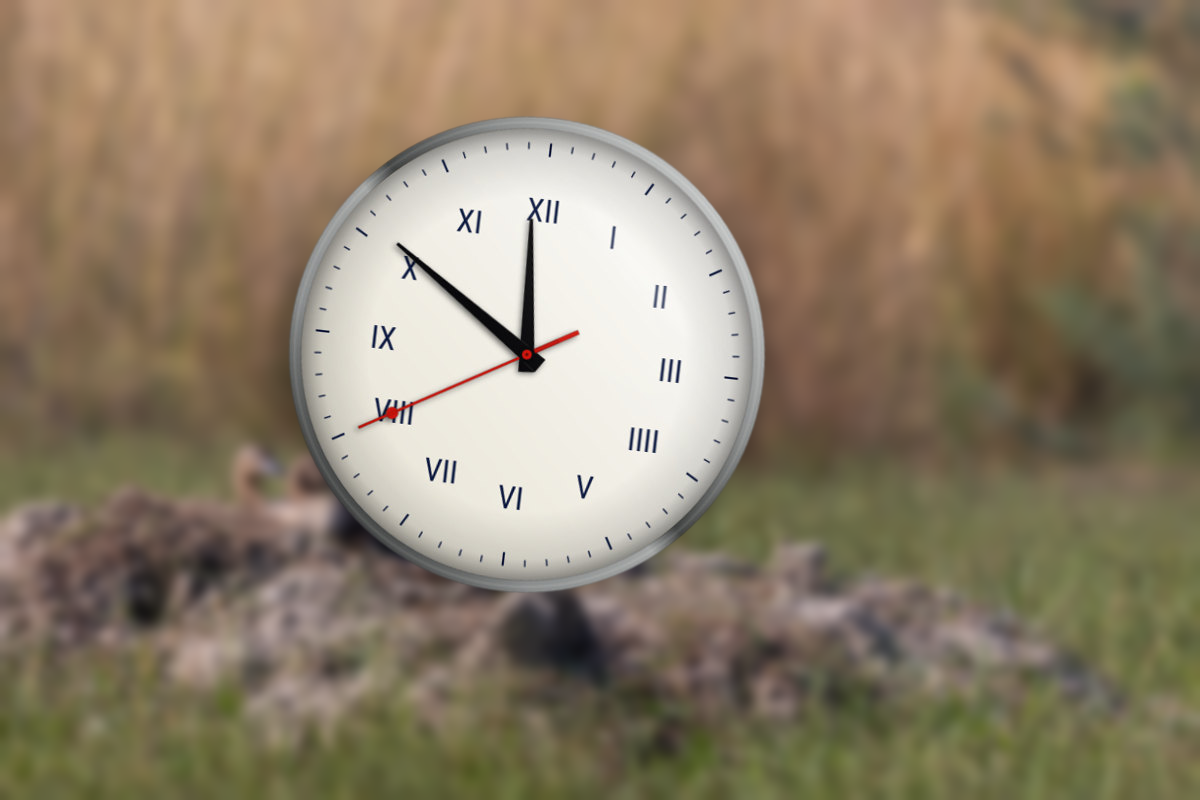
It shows 11h50m40s
